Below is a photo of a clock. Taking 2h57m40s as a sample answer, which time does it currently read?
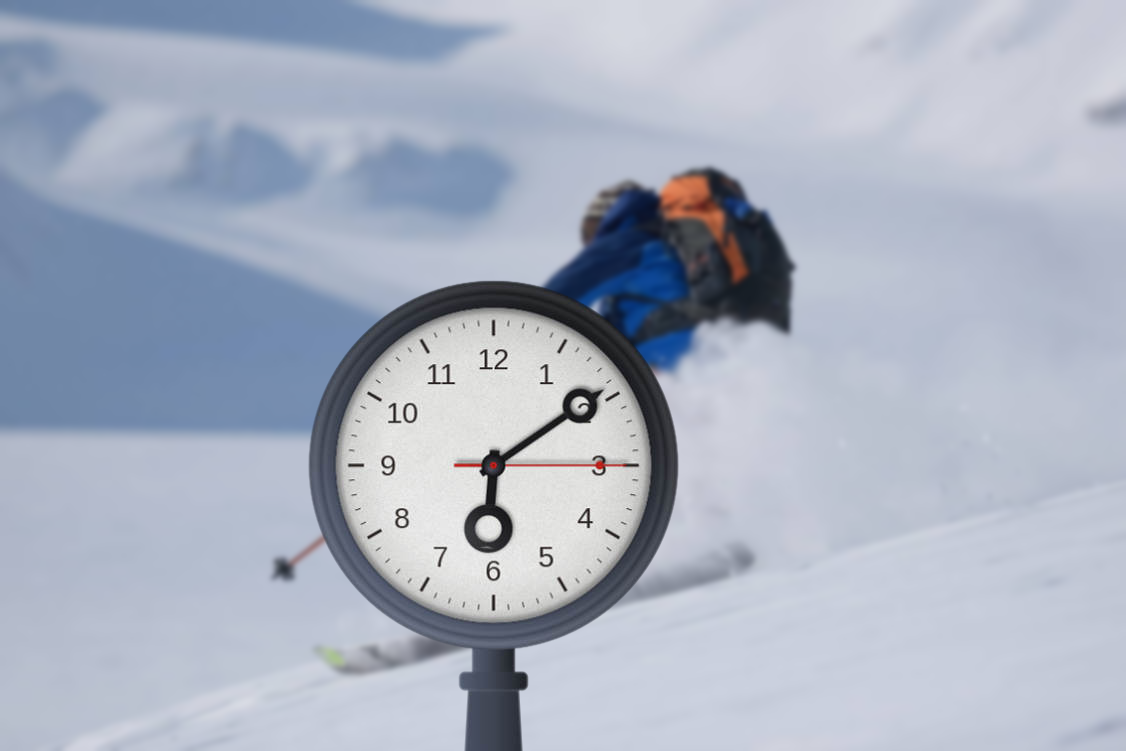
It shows 6h09m15s
